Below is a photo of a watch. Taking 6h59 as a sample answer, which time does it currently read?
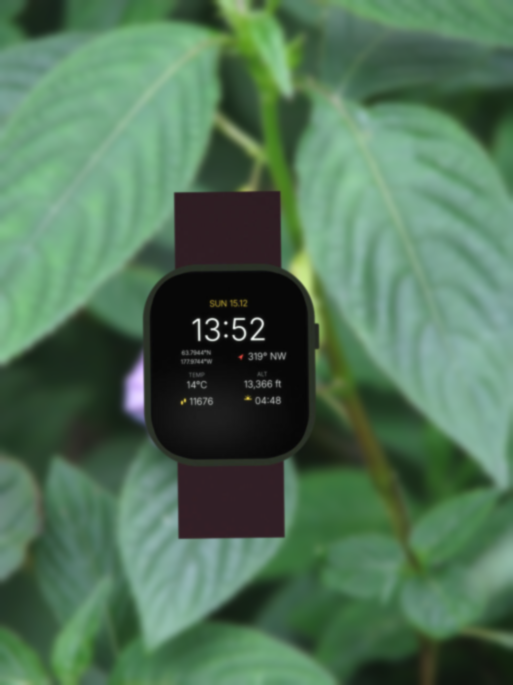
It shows 13h52
